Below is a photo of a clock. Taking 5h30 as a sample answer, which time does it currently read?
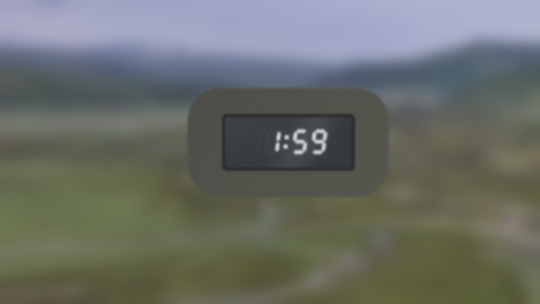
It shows 1h59
